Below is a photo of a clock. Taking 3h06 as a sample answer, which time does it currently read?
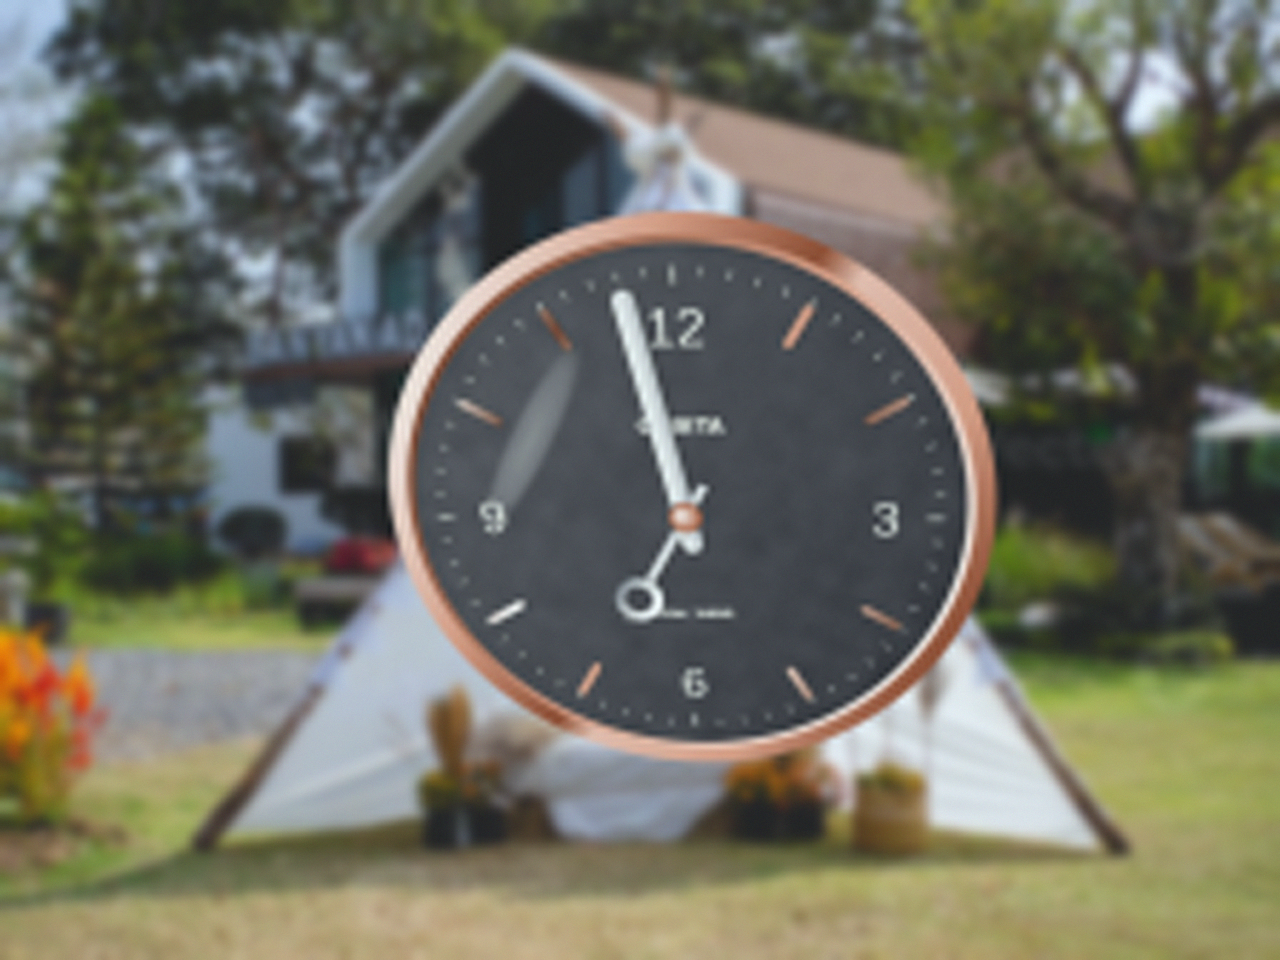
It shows 6h58
